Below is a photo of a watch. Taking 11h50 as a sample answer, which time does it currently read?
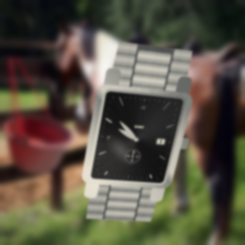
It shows 9h52
